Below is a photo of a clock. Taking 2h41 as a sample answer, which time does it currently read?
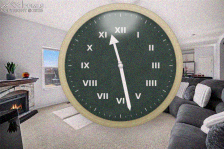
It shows 11h28
